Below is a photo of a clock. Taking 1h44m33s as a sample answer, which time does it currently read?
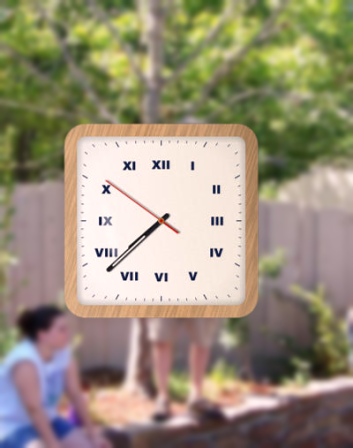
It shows 7h37m51s
